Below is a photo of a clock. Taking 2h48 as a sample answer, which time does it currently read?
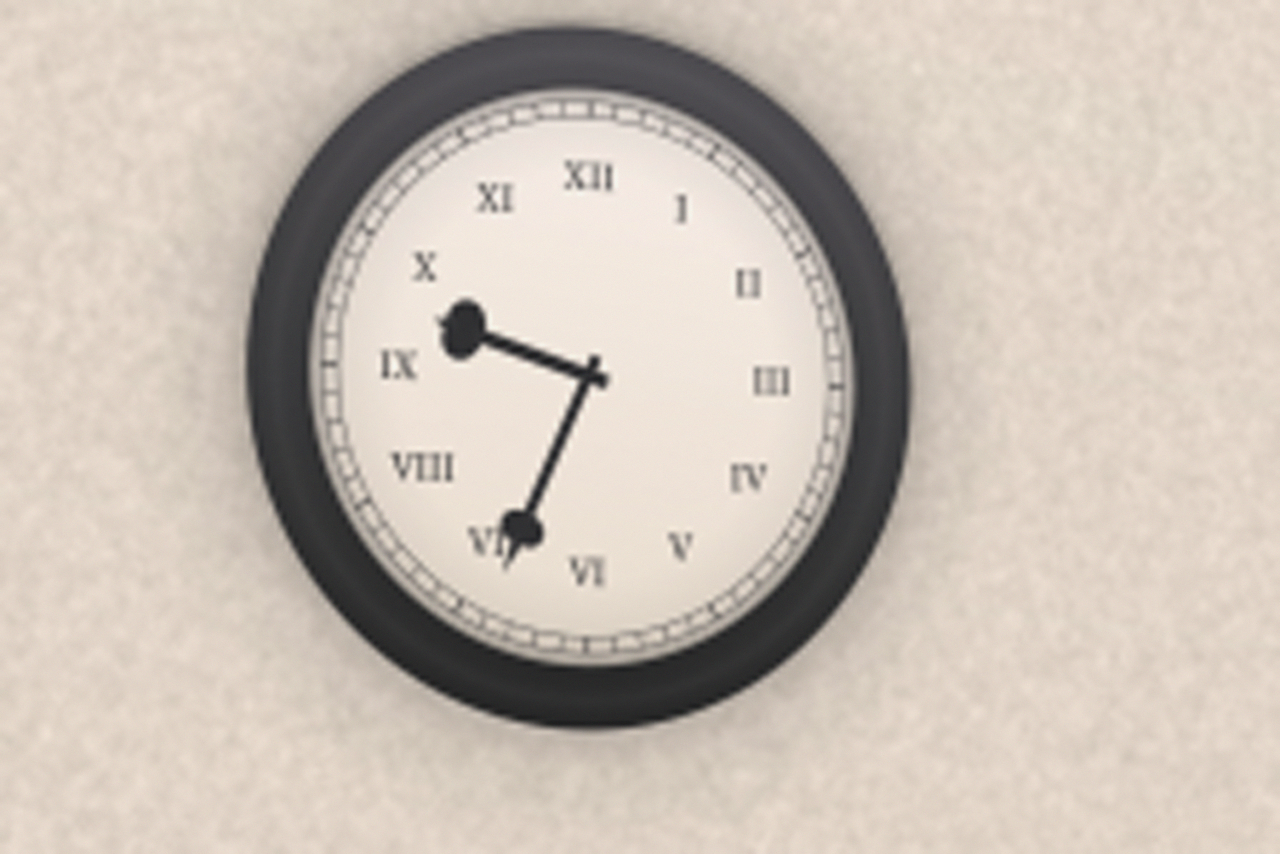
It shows 9h34
